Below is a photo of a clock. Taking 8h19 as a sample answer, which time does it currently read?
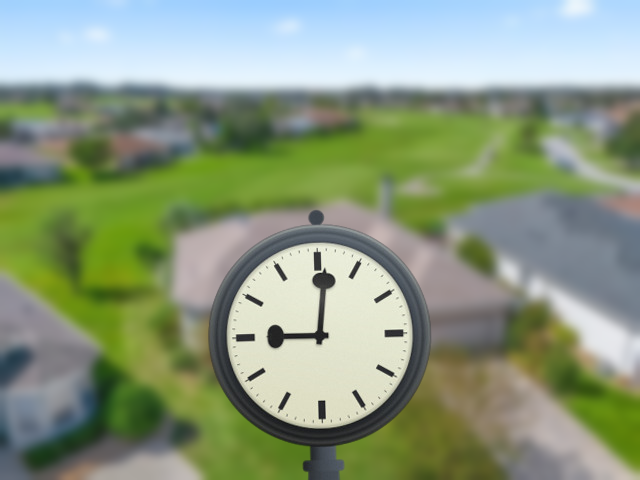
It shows 9h01
